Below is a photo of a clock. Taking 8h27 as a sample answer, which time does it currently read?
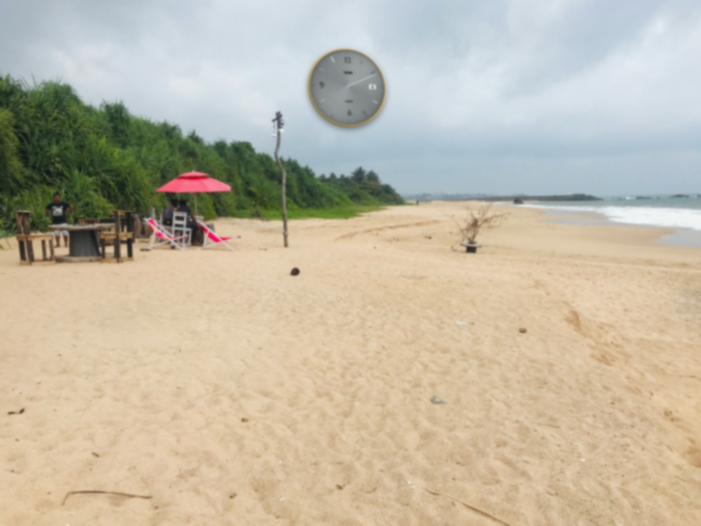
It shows 2h11
